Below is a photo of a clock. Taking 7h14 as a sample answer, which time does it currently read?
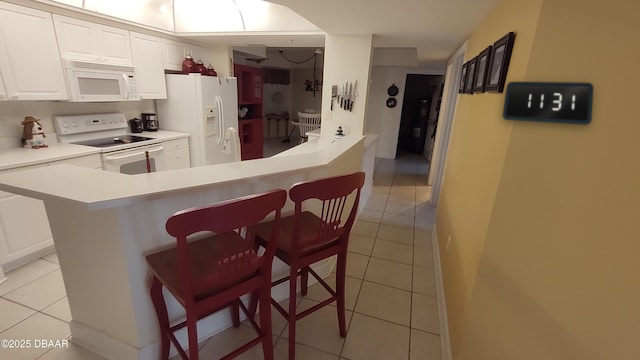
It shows 11h31
